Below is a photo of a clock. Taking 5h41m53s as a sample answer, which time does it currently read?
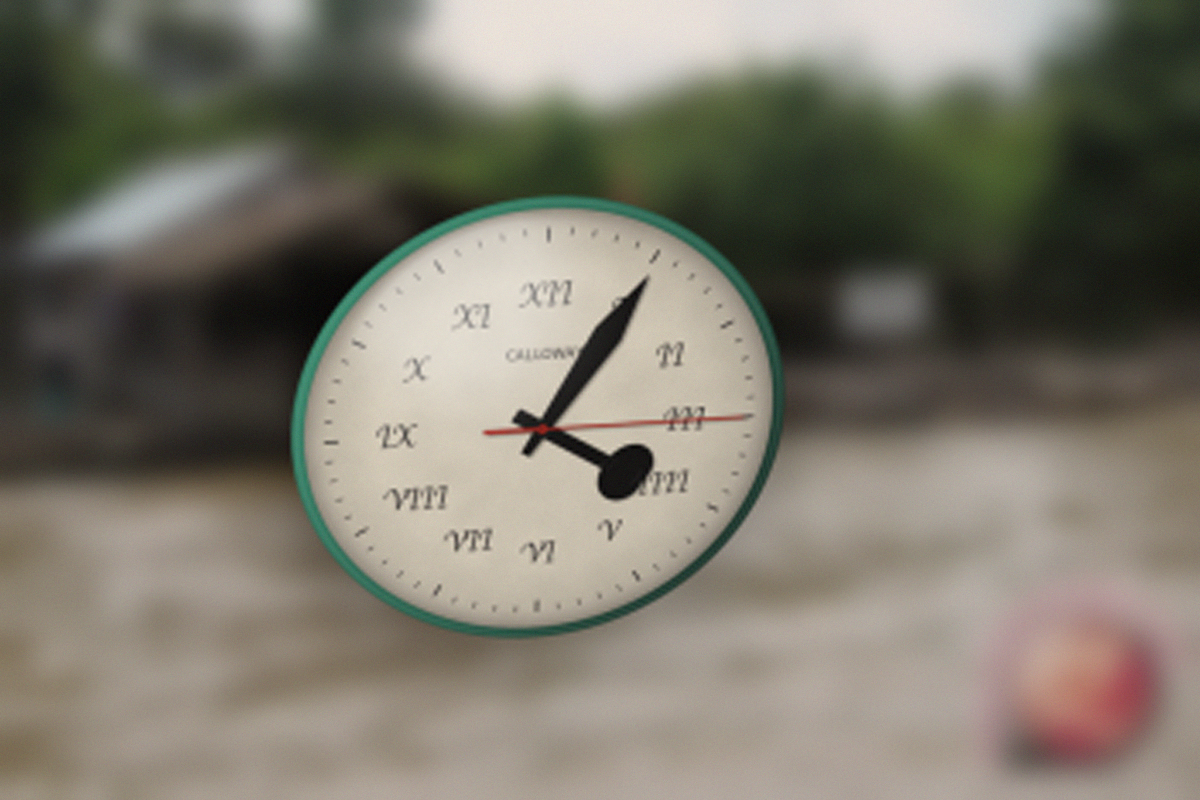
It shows 4h05m15s
